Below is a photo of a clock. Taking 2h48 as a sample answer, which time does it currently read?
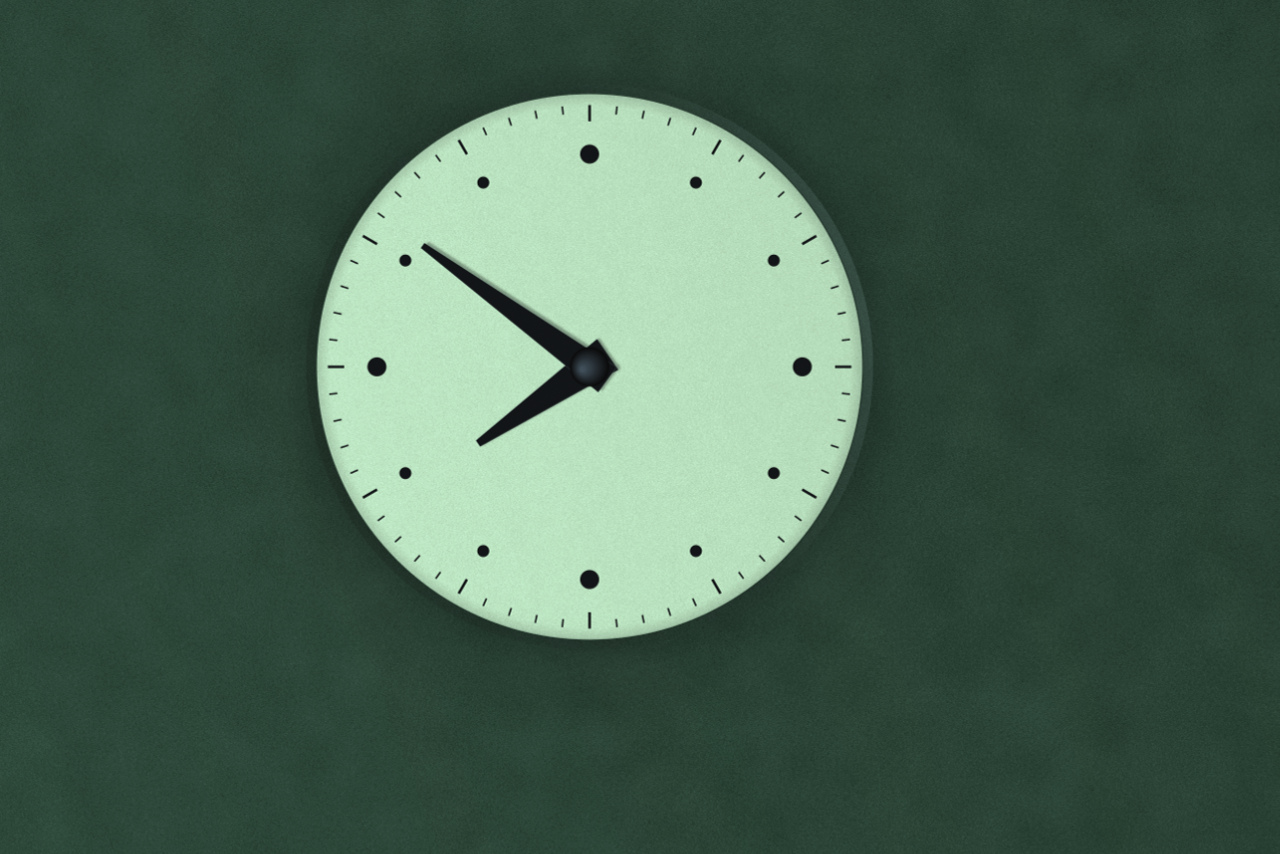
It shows 7h51
